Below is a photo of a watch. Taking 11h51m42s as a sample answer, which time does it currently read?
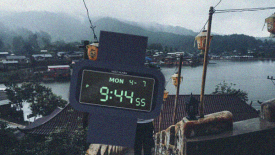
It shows 9h44m55s
